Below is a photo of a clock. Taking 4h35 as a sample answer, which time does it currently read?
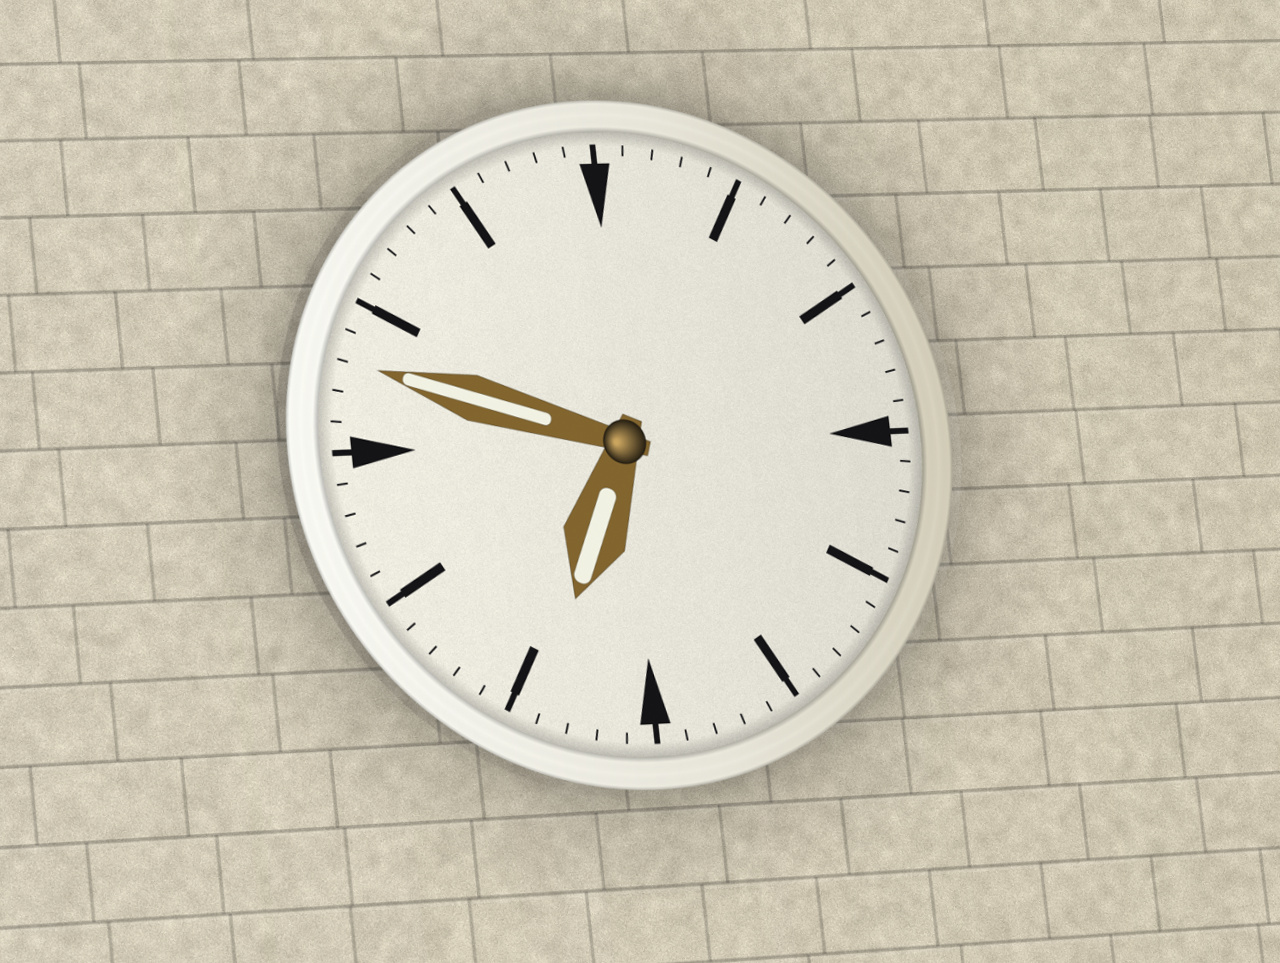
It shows 6h48
